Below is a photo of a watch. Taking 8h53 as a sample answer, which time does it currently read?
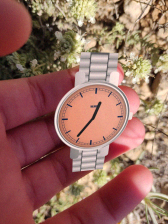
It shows 12h36
